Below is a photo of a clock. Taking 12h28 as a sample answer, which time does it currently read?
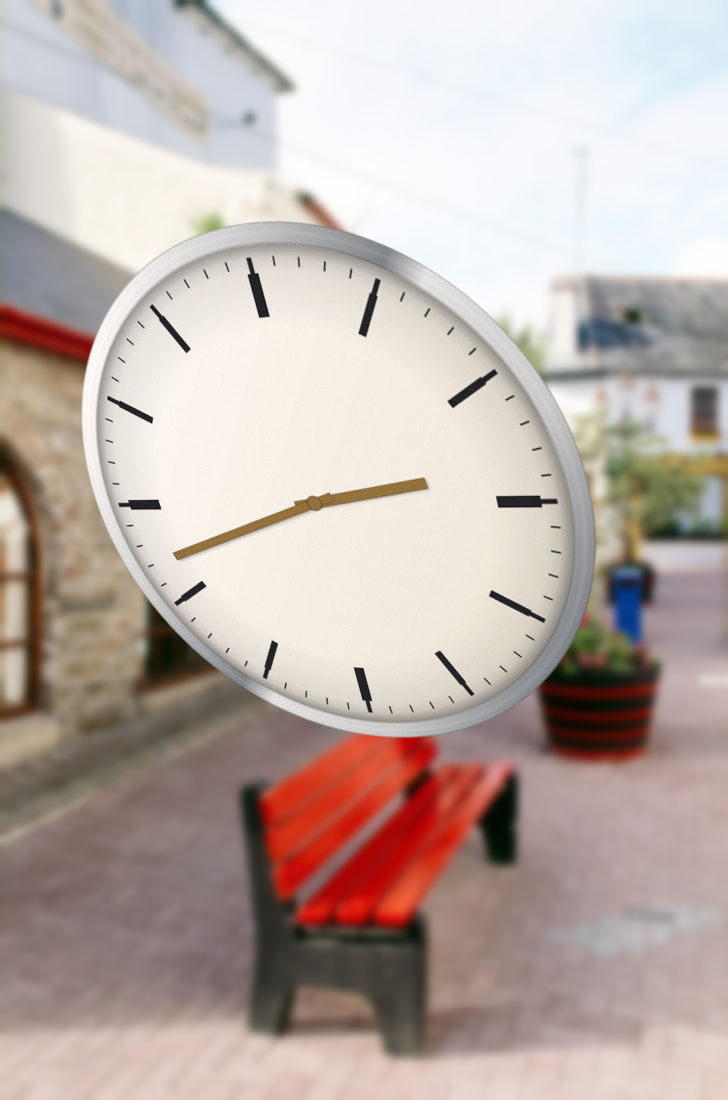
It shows 2h42
